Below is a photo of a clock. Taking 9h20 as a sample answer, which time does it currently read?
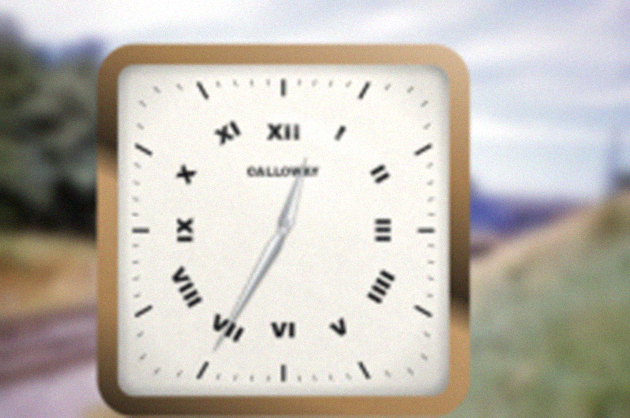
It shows 12h35
